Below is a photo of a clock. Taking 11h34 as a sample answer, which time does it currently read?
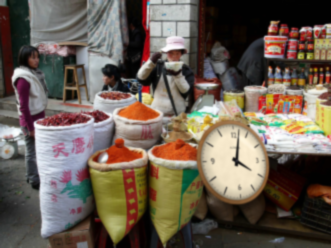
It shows 4h02
